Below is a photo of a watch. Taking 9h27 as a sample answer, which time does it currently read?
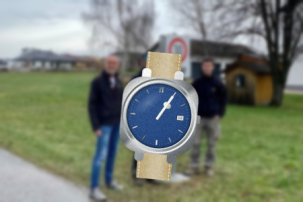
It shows 1h05
